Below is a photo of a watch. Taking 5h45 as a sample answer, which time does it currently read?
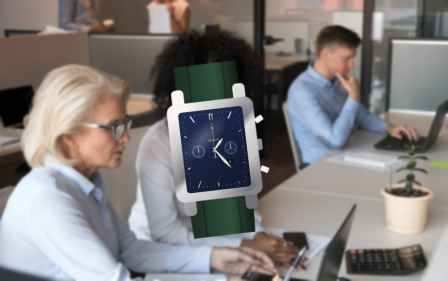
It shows 1h24
